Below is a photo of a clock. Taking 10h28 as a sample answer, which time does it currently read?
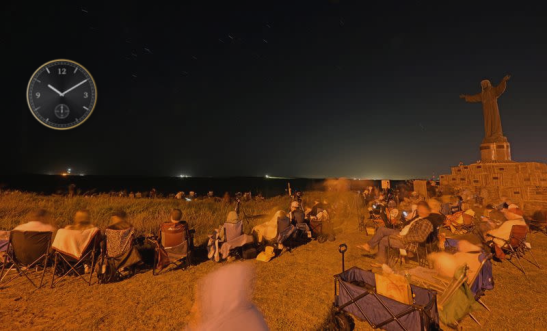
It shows 10h10
